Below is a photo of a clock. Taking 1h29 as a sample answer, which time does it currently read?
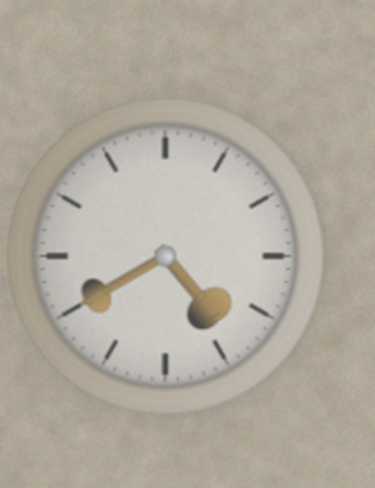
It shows 4h40
